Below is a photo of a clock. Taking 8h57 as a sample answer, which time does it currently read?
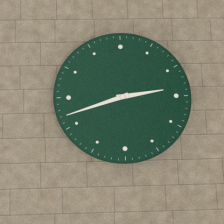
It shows 2h42
